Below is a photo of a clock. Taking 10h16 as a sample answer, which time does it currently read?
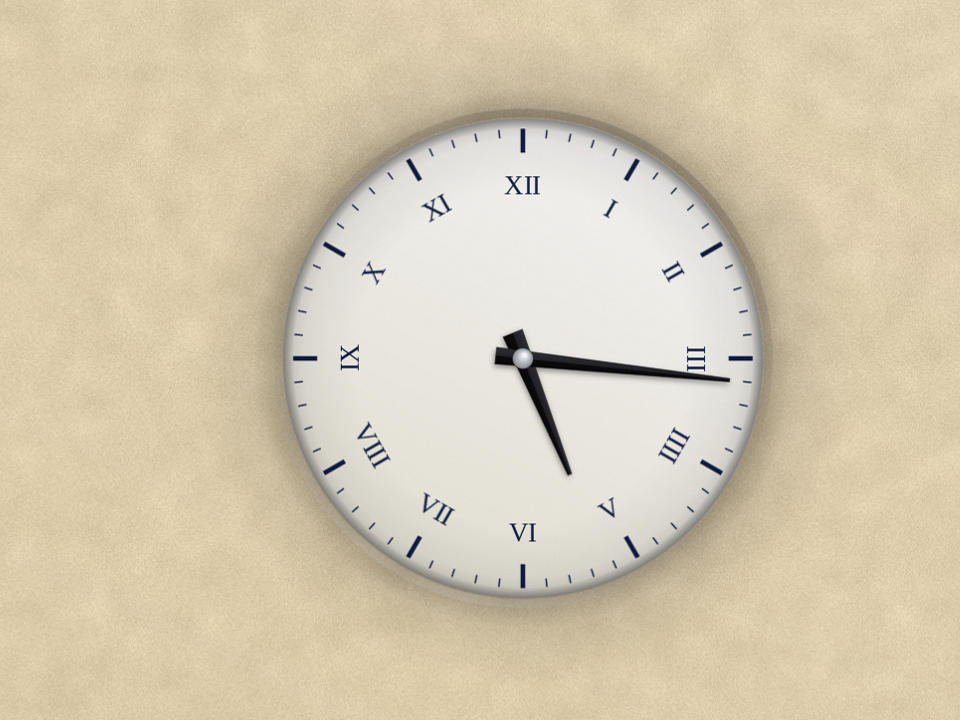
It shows 5h16
